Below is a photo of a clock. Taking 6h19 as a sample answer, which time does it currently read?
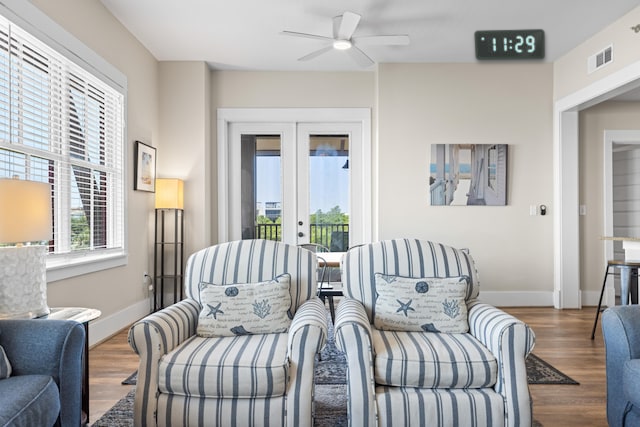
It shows 11h29
